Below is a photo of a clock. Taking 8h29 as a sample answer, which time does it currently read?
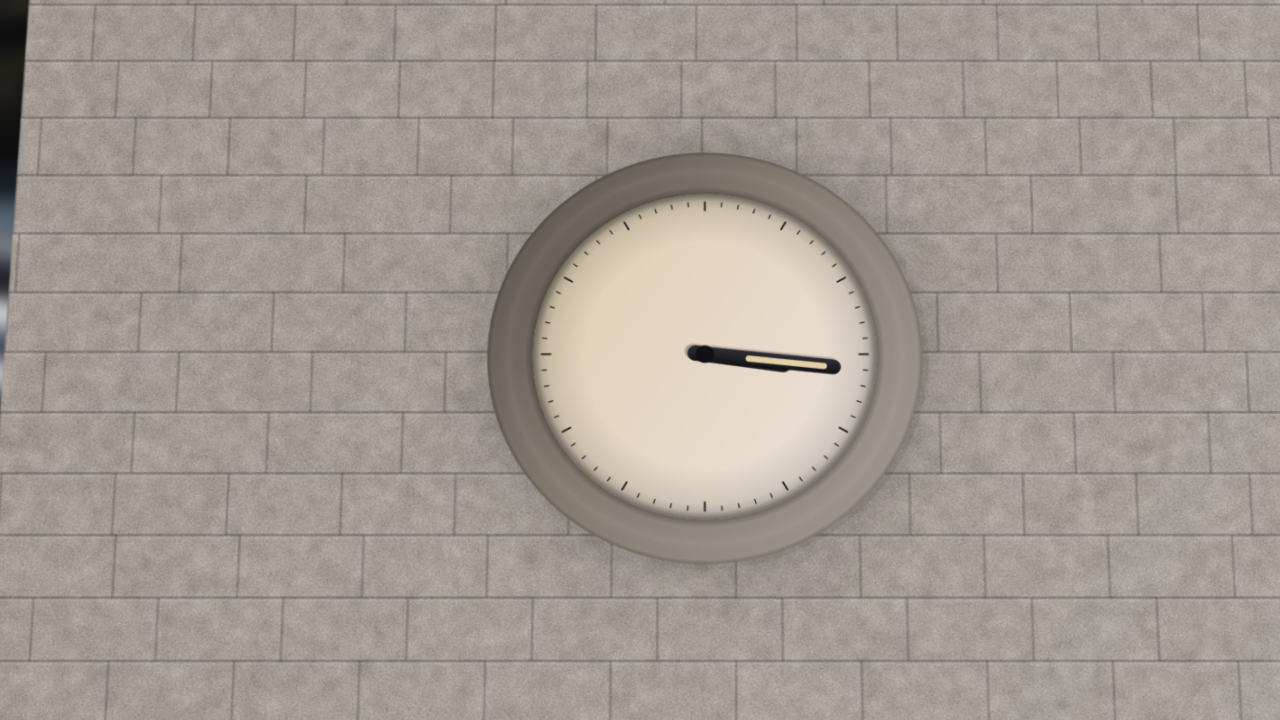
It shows 3h16
